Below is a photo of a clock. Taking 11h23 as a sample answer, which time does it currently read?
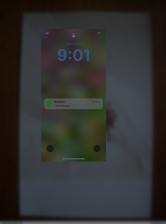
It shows 9h01
